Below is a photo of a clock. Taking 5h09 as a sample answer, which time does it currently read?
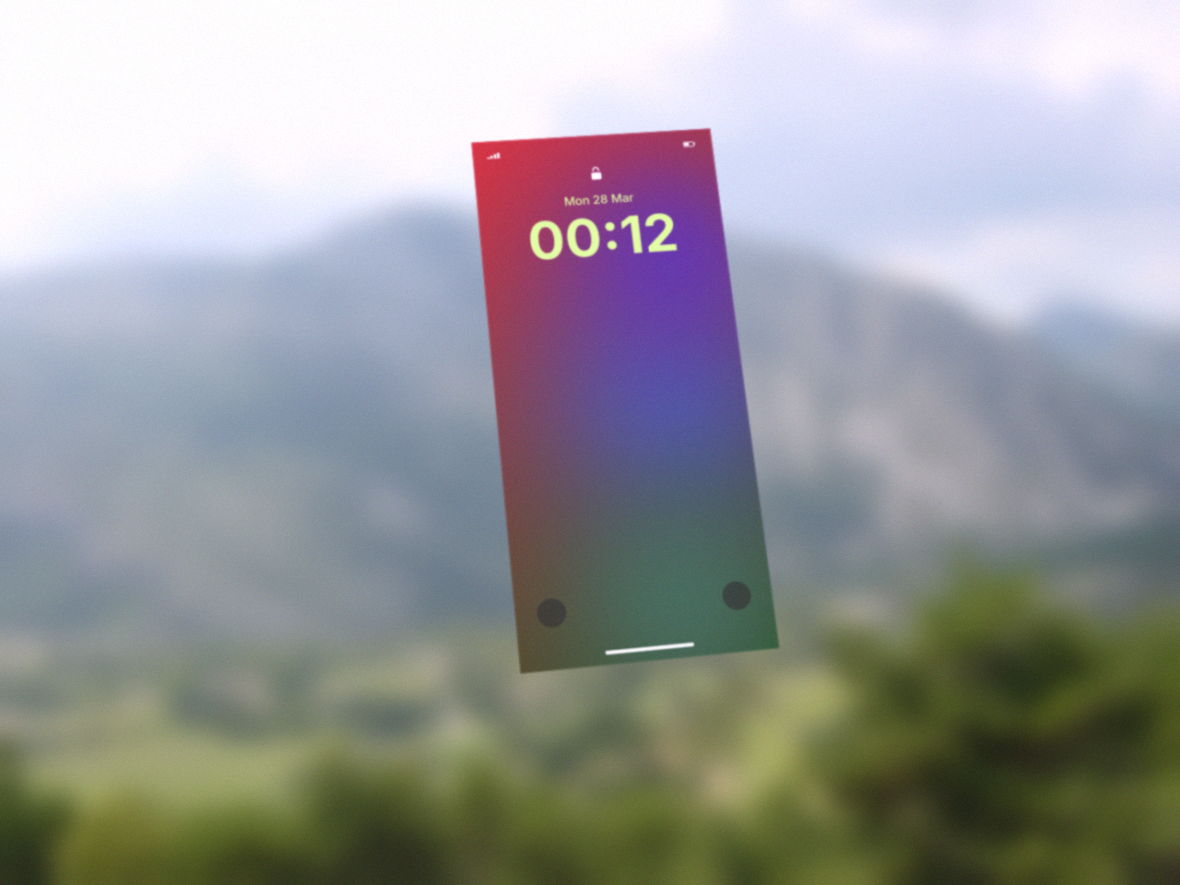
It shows 0h12
